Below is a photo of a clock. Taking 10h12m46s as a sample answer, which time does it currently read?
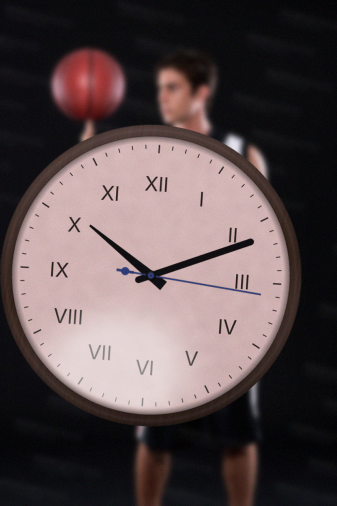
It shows 10h11m16s
